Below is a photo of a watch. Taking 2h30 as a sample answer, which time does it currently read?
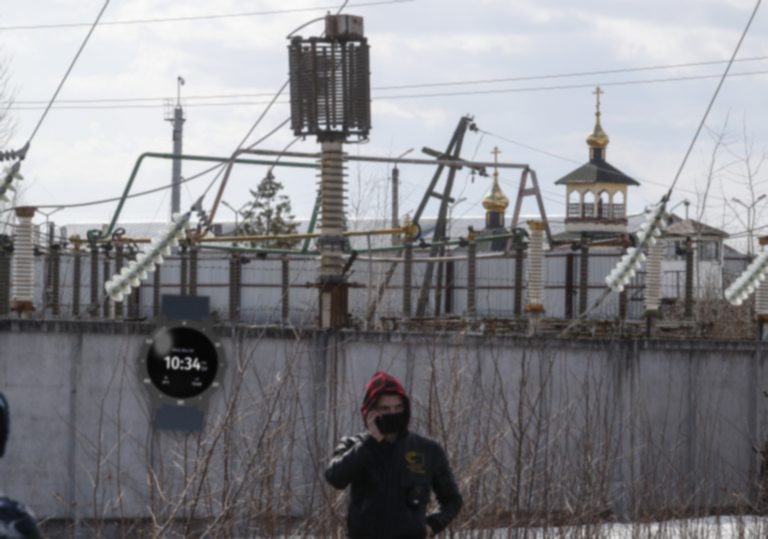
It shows 10h34
